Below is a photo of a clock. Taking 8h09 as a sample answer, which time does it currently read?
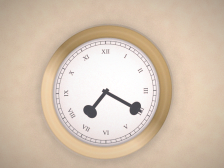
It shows 7h20
